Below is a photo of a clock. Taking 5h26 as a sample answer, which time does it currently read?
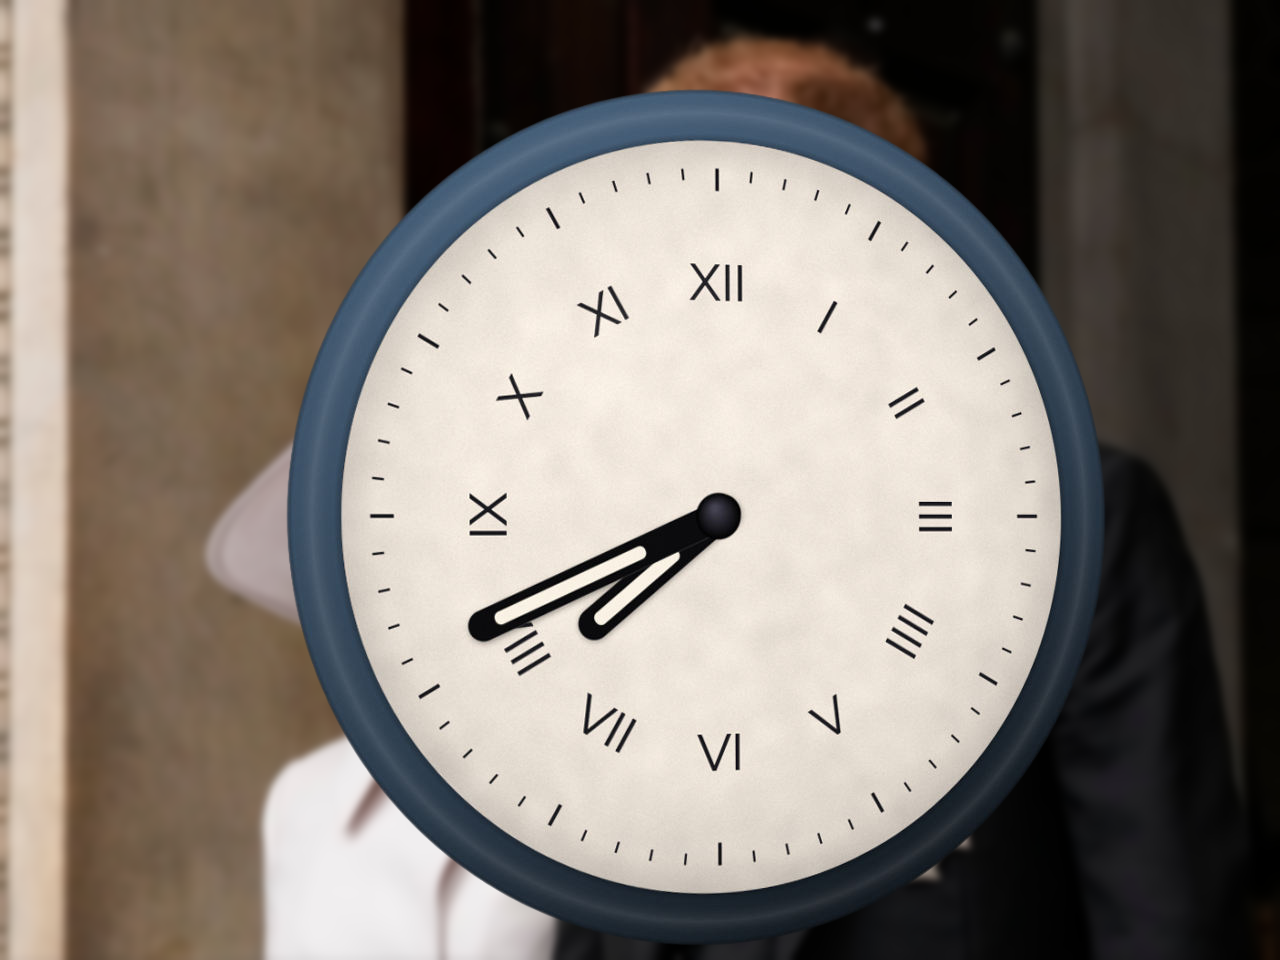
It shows 7h41
